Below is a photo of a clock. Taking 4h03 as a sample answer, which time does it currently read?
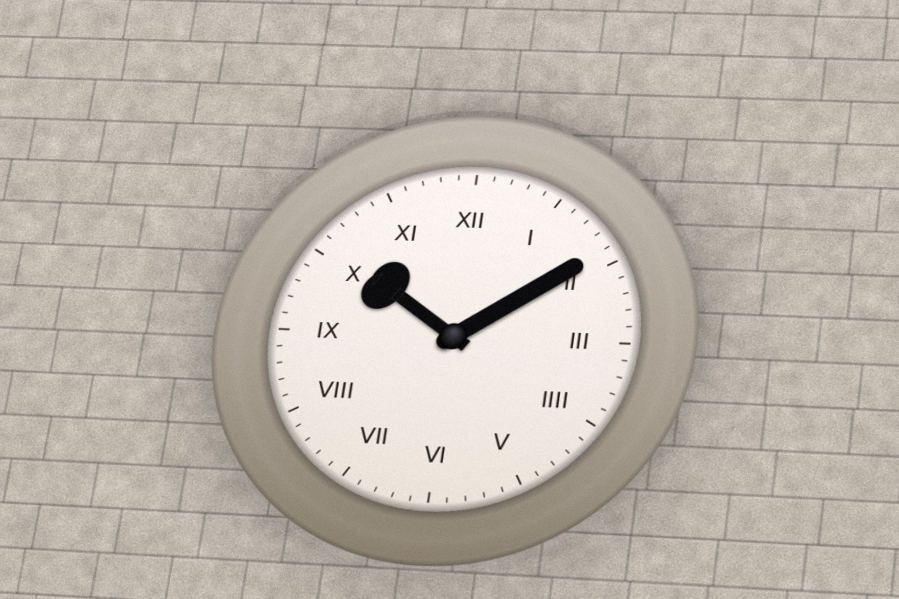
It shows 10h09
